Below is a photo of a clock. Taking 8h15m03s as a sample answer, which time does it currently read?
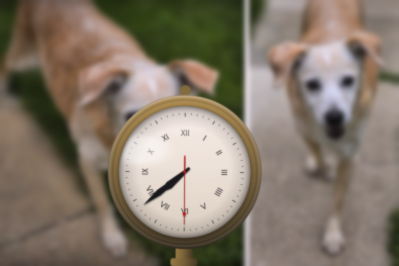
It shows 7h38m30s
